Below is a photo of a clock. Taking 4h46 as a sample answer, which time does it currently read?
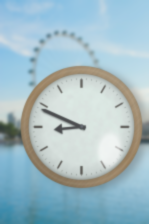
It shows 8h49
